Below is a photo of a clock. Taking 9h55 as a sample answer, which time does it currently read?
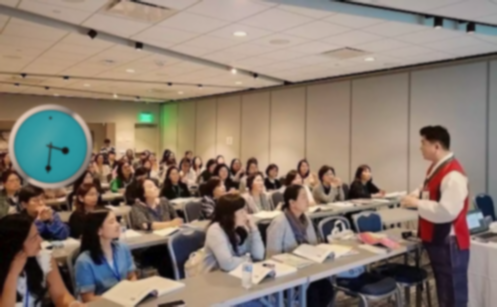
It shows 3h31
